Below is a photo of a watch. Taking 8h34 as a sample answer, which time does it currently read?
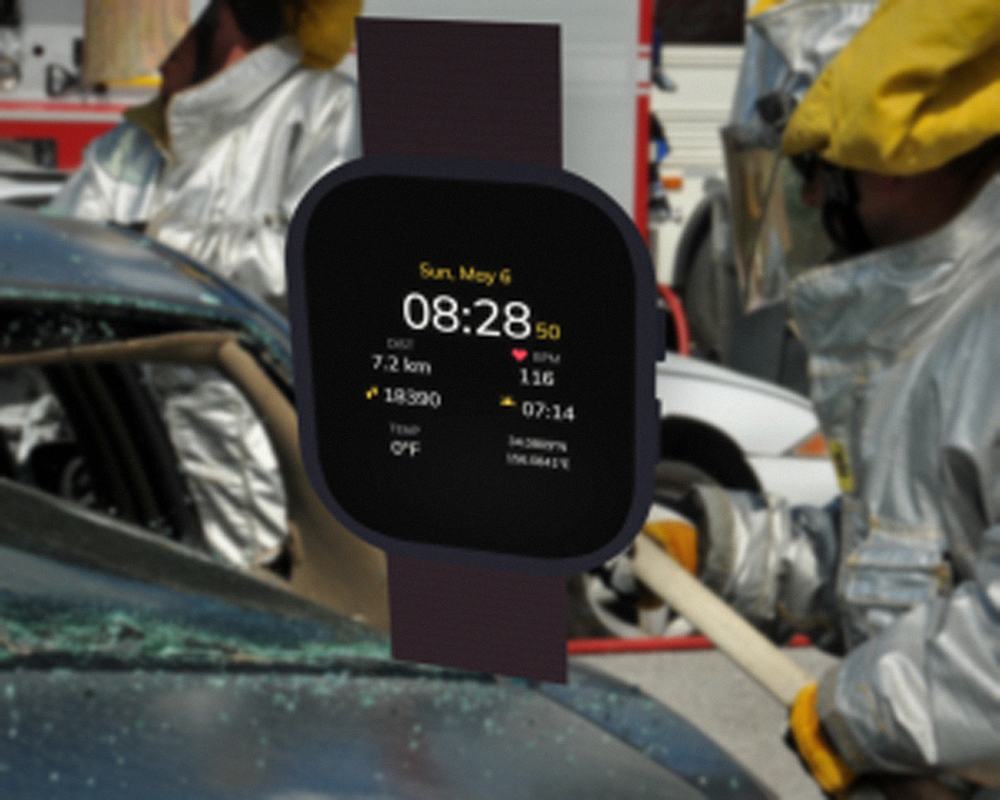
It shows 8h28
